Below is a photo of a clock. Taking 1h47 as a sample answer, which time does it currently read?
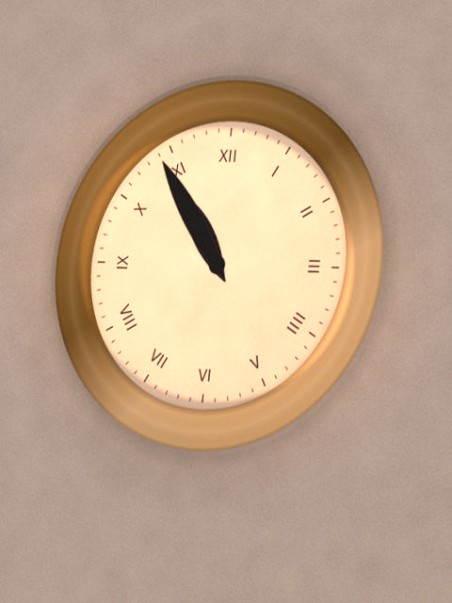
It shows 10h54
